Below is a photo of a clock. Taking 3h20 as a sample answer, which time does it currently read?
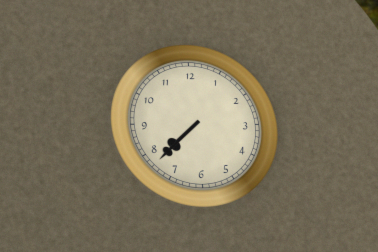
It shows 7h38
